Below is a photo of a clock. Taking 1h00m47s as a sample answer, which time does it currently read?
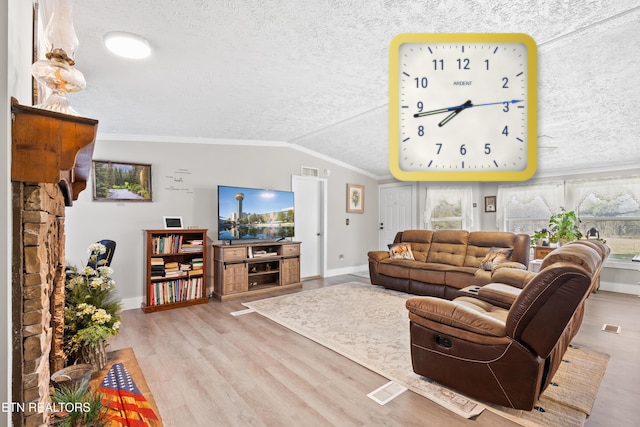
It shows 7h43m14s
